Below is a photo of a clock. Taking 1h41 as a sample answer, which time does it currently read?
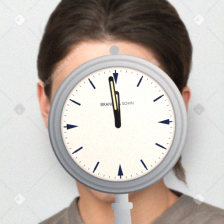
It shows 11h59
